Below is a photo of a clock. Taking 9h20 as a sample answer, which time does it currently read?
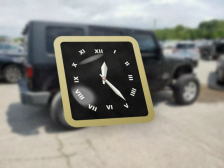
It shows 12h24
